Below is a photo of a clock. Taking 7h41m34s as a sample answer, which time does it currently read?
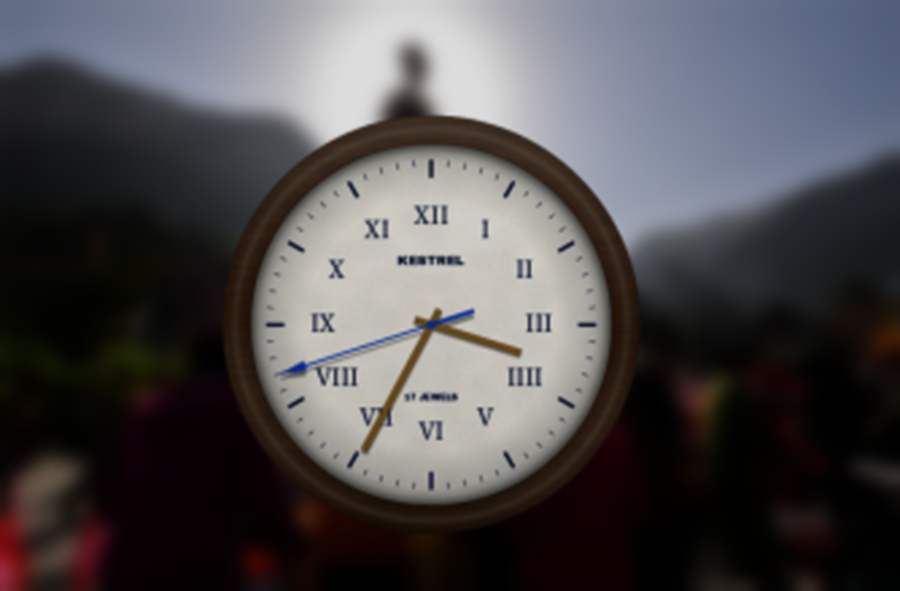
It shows 3h34m42s
